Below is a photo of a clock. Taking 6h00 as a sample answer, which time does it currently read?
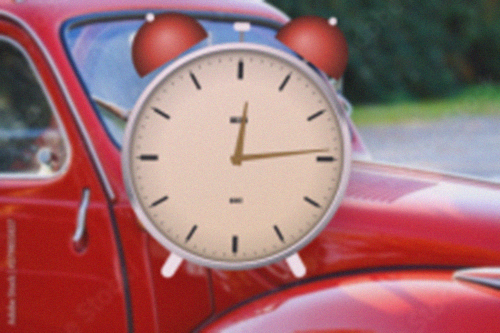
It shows 12h14
